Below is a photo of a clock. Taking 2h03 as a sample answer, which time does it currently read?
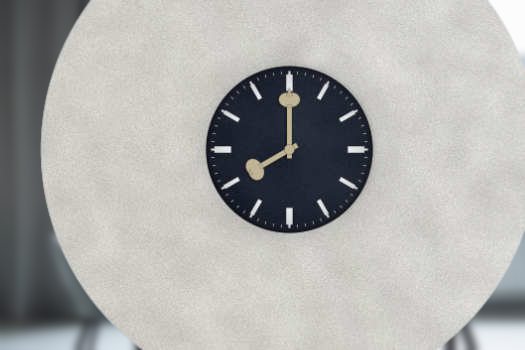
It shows 8h00
